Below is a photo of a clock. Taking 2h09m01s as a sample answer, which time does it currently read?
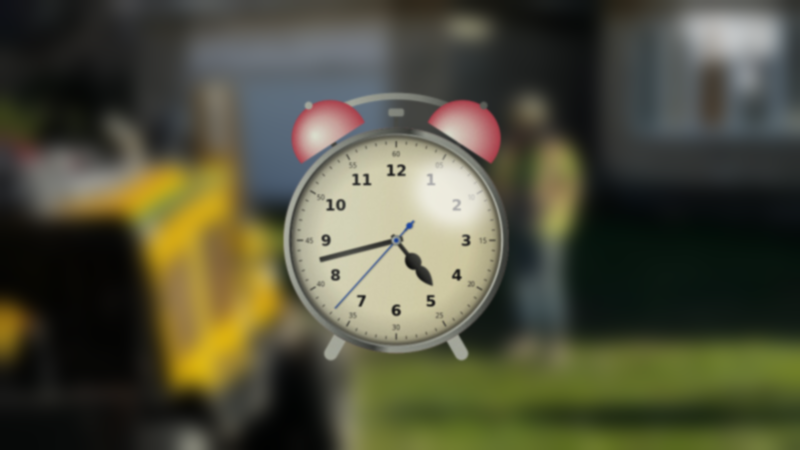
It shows 4h42m37s
